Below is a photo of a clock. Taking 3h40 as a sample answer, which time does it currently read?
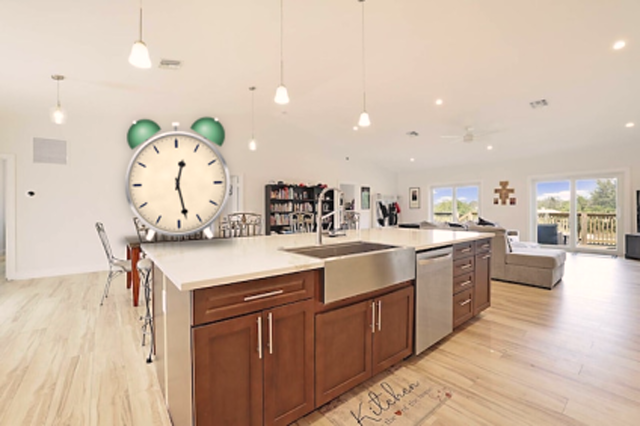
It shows 12h28
